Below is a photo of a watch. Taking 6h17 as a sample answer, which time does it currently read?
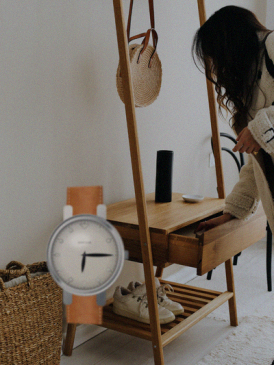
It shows 6h15
